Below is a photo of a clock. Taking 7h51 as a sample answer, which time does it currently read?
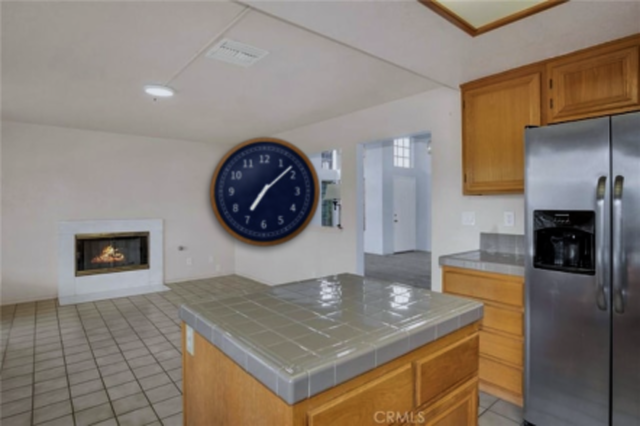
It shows 7h08
